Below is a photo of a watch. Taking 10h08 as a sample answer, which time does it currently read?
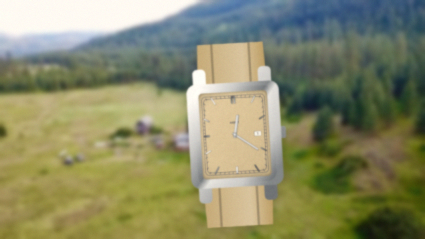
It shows 12h21
